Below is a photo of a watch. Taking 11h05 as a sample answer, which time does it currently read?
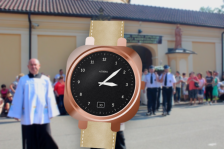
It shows 3h08
